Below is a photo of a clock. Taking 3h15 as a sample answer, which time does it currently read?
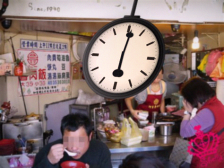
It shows 6h01
